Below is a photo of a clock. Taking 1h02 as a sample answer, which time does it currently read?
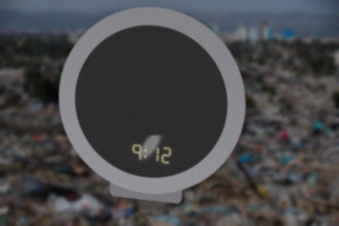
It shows 9h12
